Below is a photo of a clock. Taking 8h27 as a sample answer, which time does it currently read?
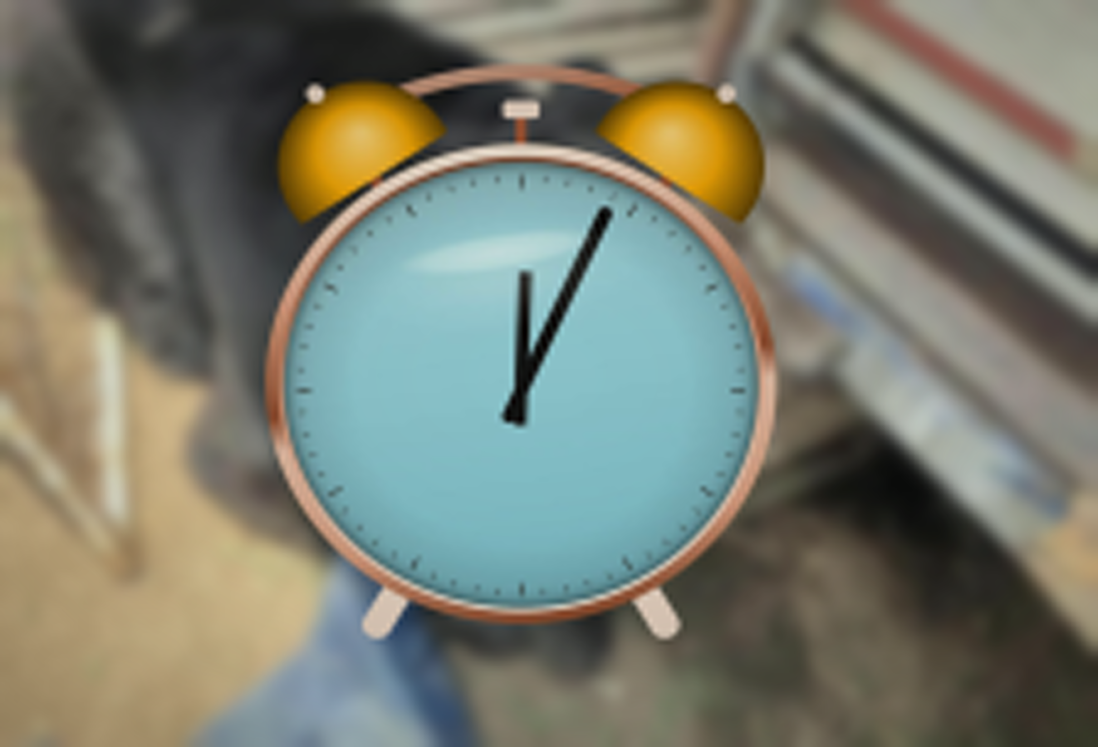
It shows 12h04
